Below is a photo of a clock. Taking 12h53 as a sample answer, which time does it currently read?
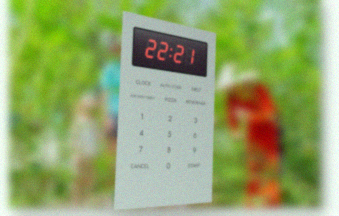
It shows 22h21
